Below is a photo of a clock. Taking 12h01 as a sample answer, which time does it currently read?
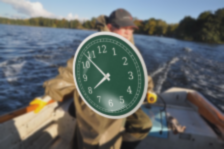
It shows 7h53
